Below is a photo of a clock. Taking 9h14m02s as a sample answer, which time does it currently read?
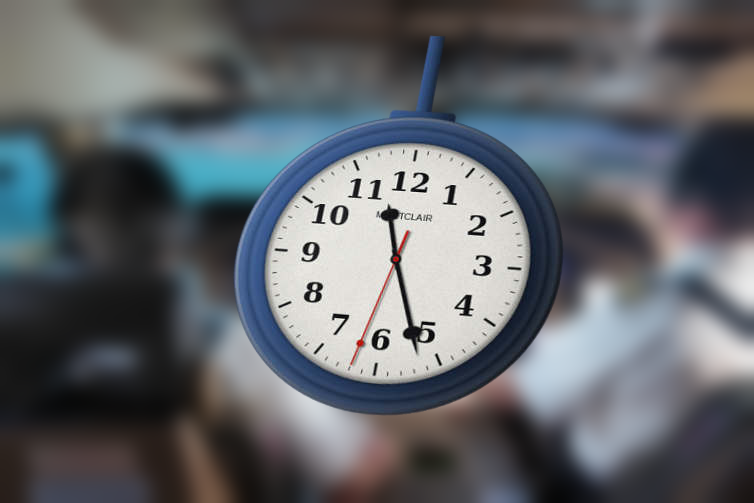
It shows 11h26m32s
